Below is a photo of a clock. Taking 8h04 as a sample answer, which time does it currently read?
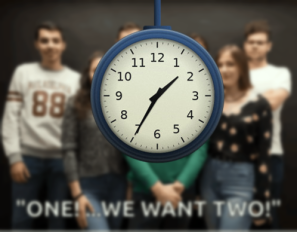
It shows 1h35
